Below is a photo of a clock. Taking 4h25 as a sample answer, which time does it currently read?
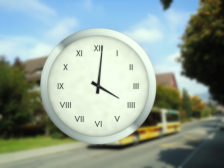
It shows 4h01
